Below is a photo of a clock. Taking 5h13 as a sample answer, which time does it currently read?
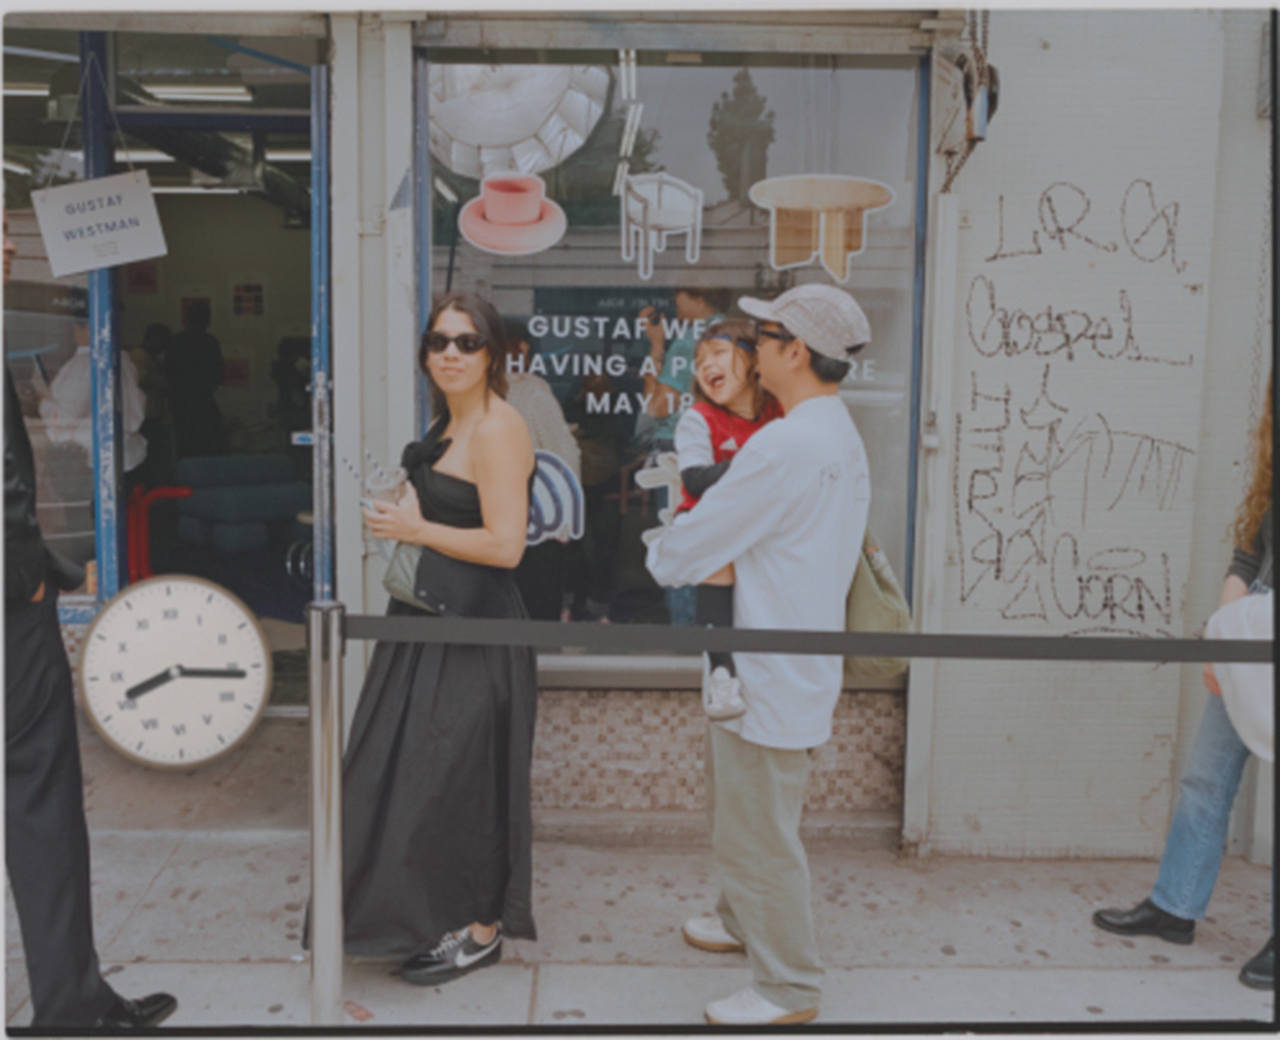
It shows 8h16
